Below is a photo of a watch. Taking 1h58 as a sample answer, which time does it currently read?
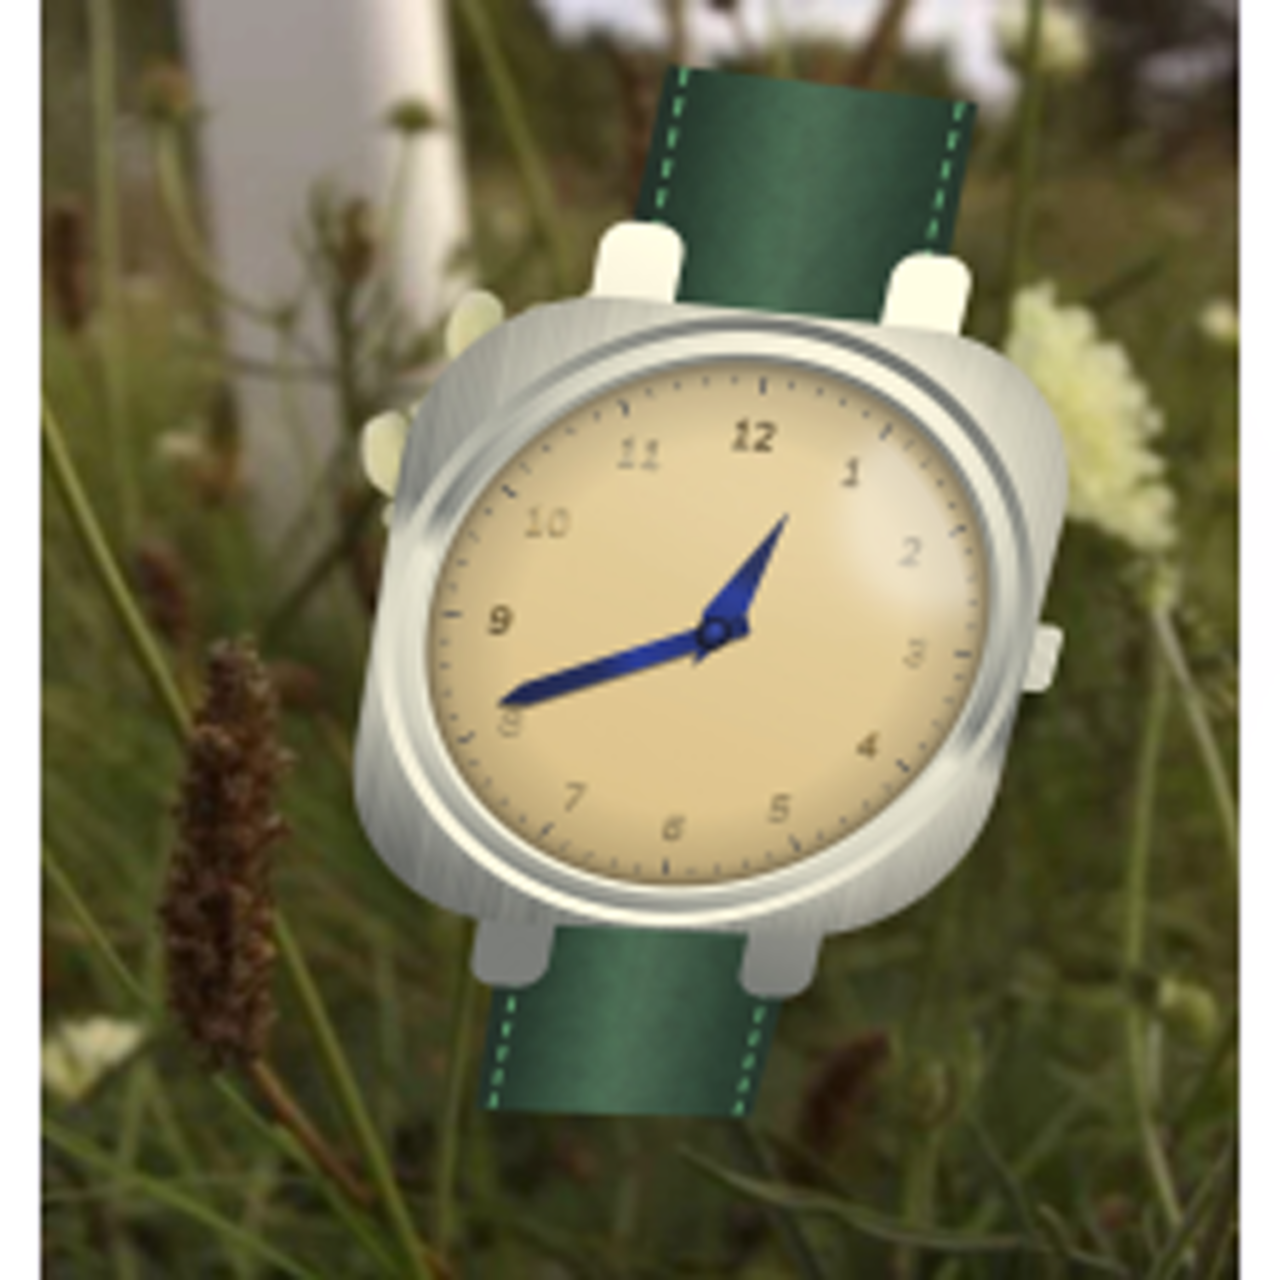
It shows 12h41
